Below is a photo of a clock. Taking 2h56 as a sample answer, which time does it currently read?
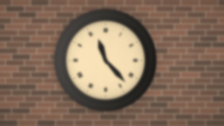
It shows 11h23
